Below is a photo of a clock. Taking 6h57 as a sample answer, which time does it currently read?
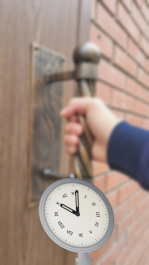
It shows 10h01
